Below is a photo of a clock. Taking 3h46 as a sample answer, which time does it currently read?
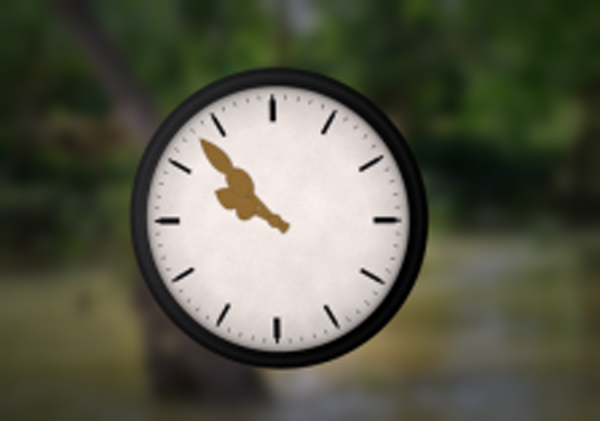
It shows 9h53
